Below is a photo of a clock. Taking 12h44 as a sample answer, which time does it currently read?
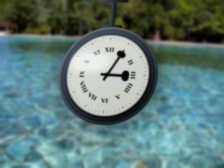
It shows 3h05
